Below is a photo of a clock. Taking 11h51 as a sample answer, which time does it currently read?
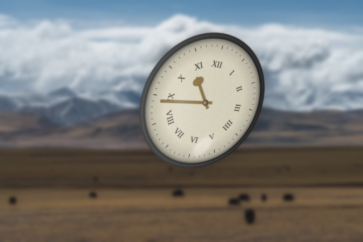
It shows 10h44
